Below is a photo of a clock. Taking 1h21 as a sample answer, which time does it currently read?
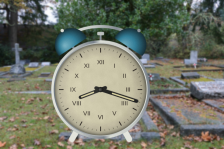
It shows 8h18
